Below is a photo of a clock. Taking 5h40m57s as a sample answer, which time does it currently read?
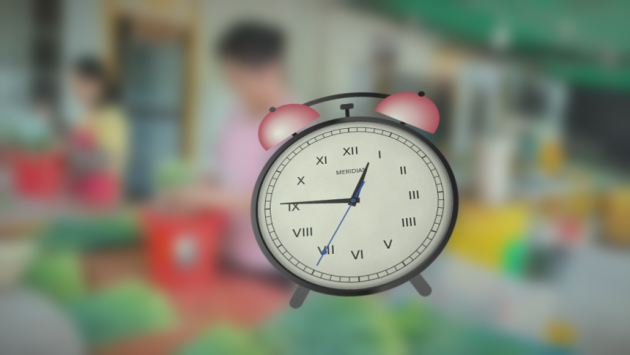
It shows 12h45m35s
